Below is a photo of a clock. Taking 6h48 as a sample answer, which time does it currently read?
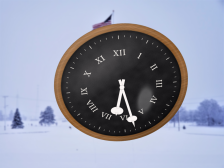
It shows 6h28
